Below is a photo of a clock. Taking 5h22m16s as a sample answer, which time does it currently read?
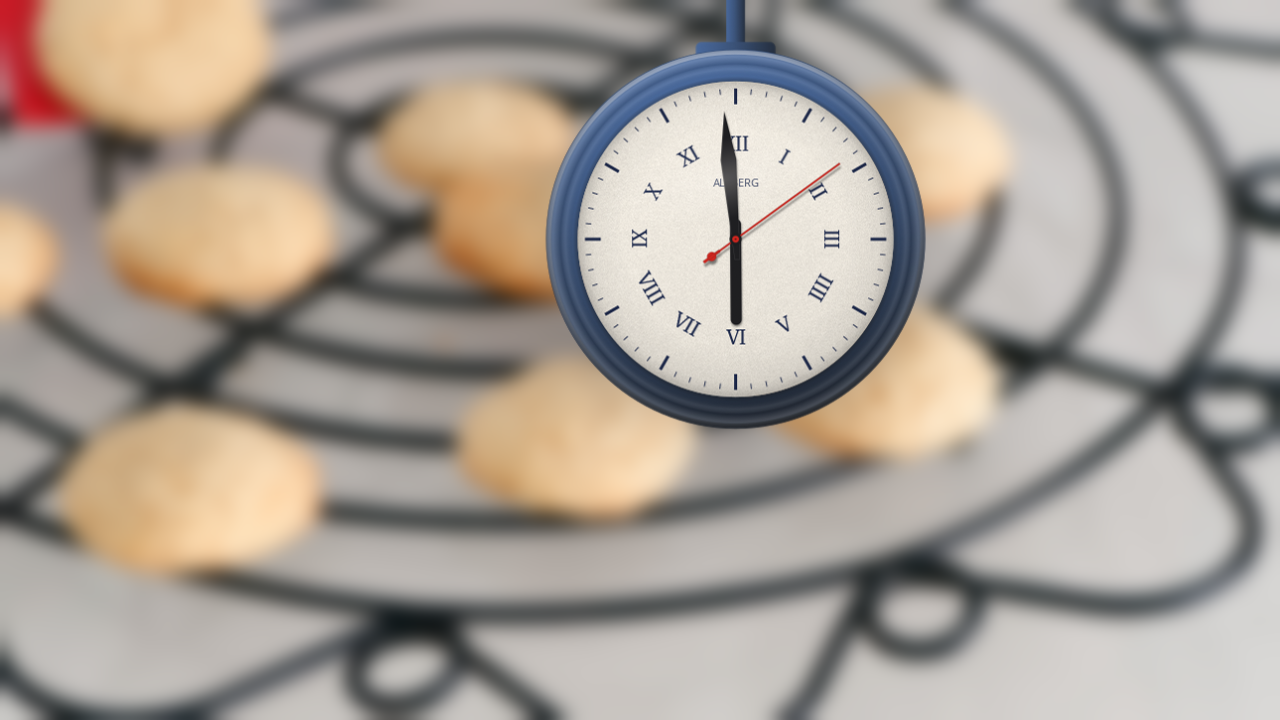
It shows 5h59m09s
